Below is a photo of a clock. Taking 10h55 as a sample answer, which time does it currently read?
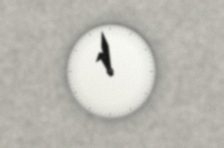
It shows 10h58
